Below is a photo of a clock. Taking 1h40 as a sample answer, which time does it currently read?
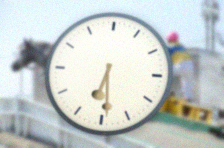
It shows 6h29
